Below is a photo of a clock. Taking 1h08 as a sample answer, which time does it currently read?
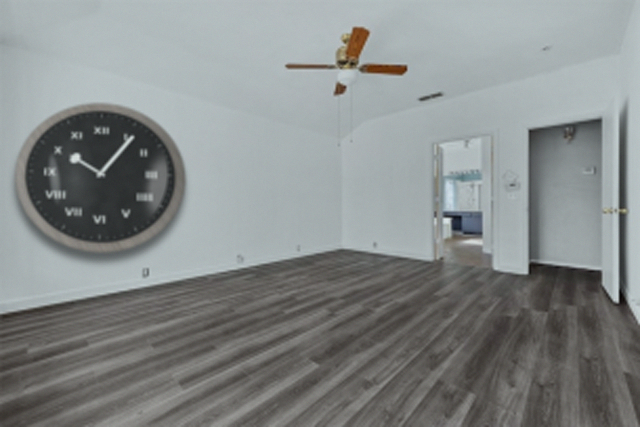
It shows 10h06
